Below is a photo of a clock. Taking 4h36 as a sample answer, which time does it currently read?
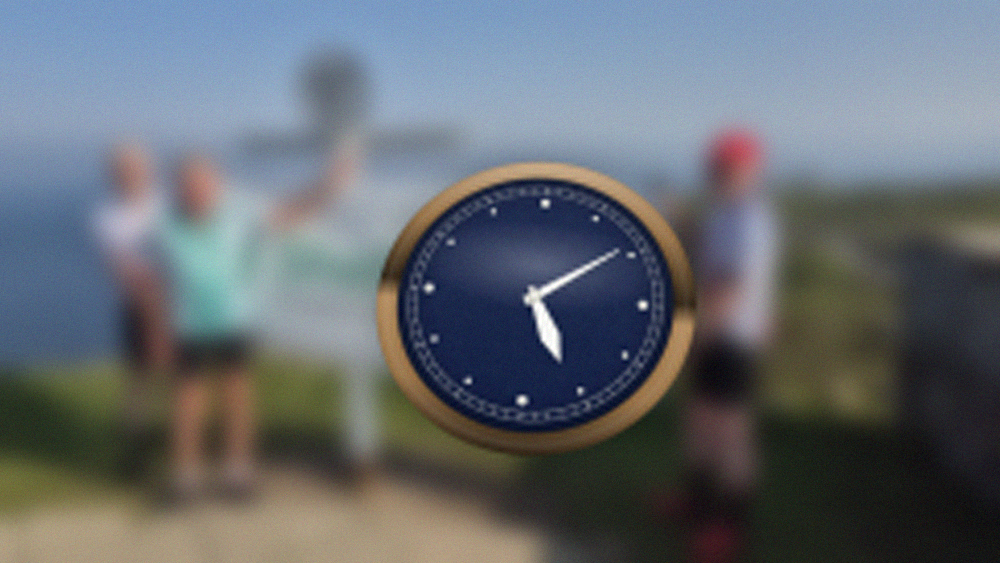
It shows 5h09
